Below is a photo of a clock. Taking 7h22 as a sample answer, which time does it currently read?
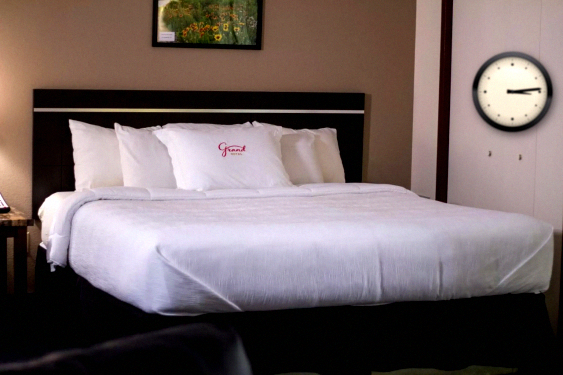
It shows 3h14
